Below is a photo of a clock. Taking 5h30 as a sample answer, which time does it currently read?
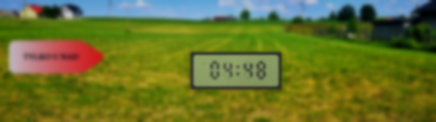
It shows 4h48
